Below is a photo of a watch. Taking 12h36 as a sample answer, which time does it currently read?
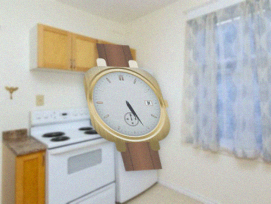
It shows 5h26
